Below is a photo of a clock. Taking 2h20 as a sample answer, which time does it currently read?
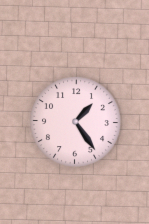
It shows 1h24
